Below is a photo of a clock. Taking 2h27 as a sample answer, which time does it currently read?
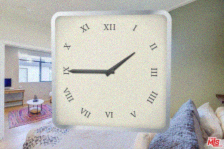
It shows 1h45
